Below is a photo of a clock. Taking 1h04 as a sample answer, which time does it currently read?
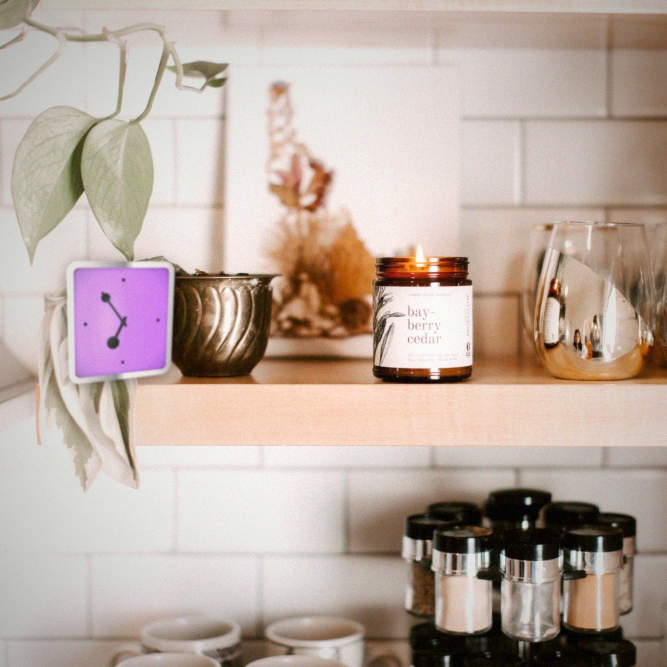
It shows 6h54
